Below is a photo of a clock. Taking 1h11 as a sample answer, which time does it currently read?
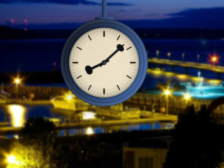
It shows 8h08
